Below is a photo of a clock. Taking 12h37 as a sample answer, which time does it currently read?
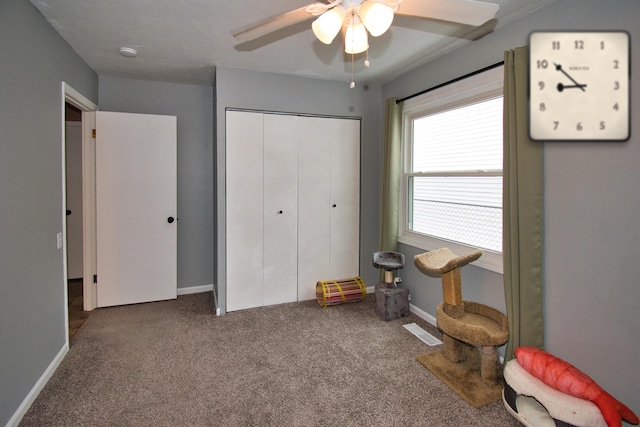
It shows 8h52
